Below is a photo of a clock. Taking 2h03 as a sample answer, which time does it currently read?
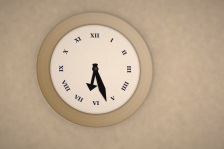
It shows 6h27
